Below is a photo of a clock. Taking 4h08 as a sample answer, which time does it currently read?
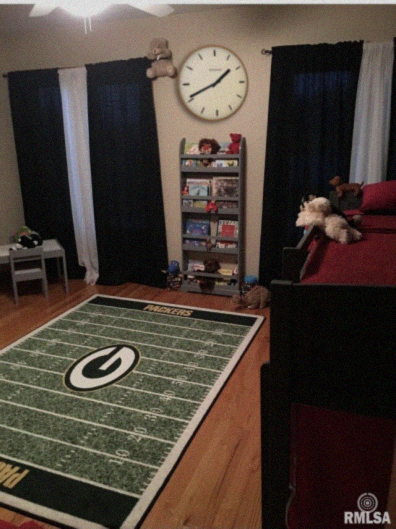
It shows 1h41
